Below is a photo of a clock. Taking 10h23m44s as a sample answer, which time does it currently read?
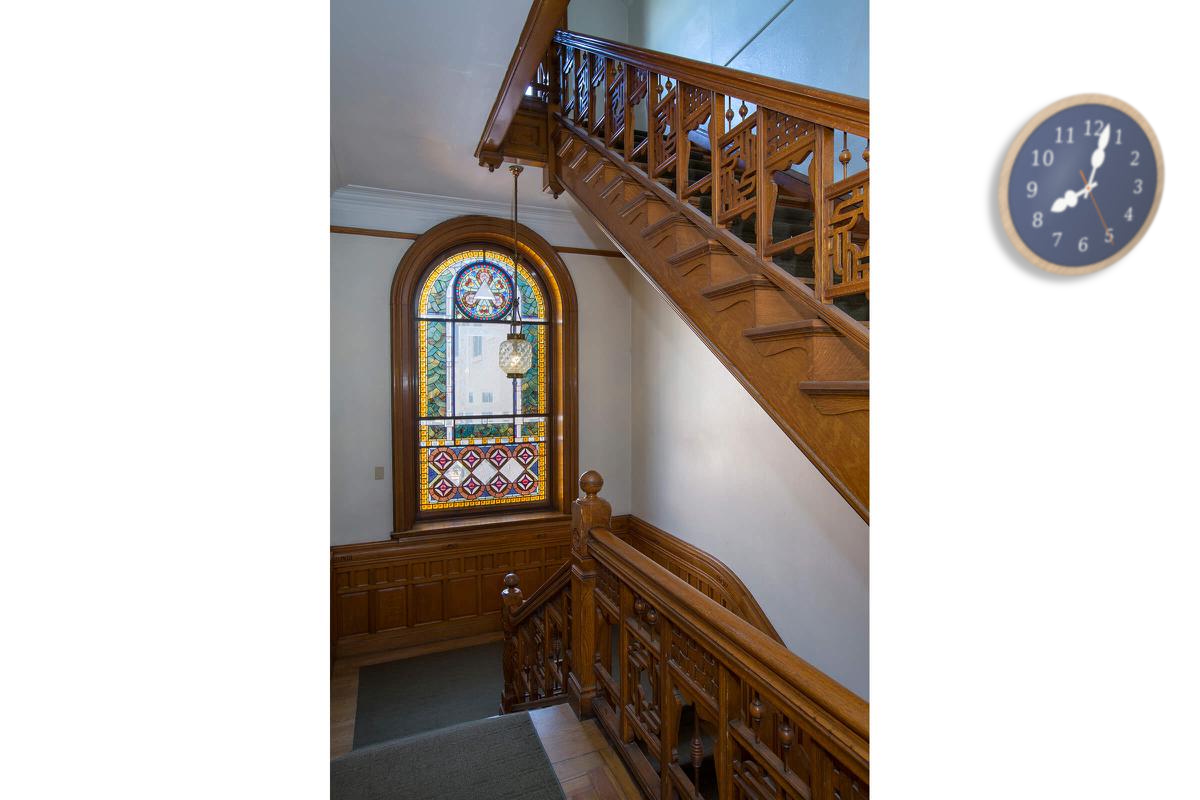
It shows 8h02m25s
